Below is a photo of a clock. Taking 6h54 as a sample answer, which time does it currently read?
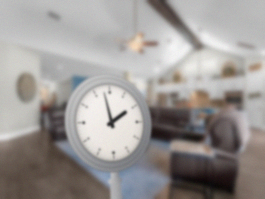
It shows 1h58
